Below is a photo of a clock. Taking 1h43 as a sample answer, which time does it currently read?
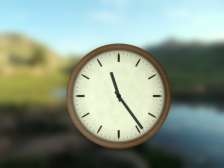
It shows 11h24
